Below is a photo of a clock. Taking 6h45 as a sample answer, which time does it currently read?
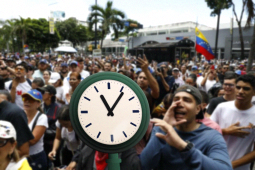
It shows 11h06
